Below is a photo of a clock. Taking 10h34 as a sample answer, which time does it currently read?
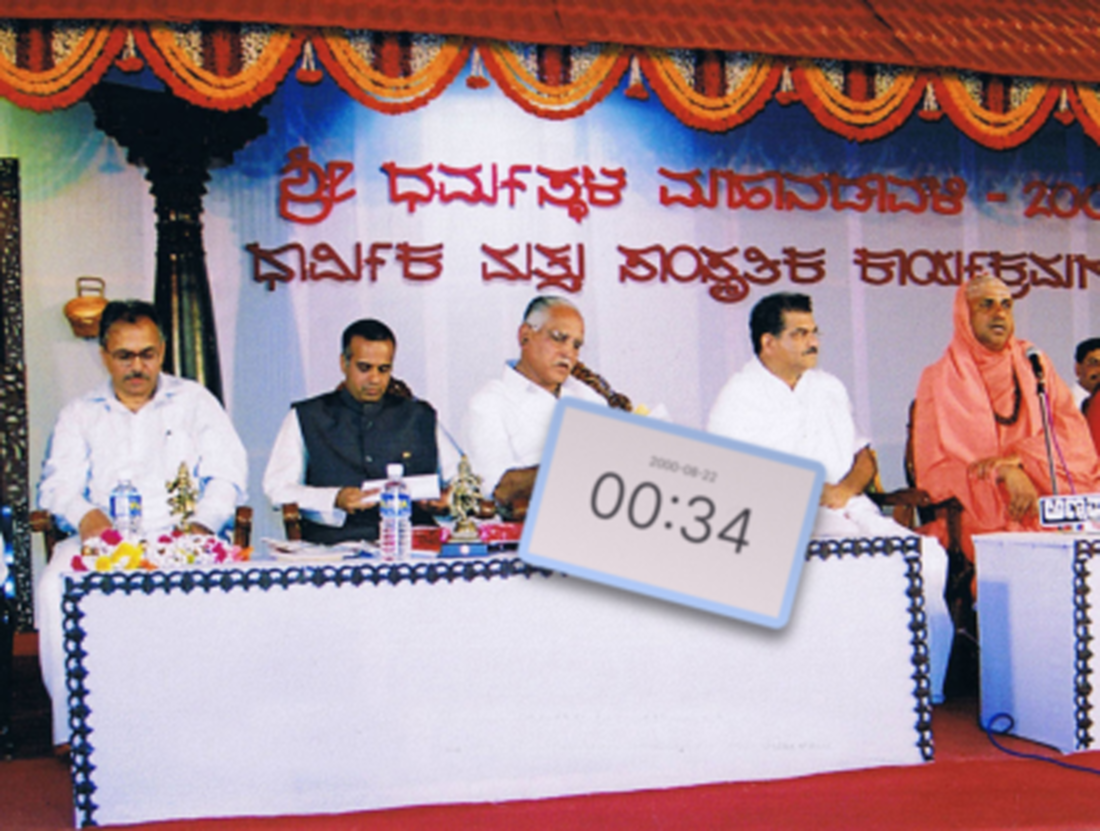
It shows 0h34
